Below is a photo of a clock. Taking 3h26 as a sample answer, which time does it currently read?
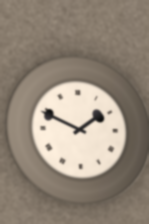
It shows 1h49
